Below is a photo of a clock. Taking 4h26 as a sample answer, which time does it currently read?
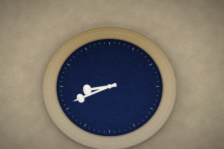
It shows 8h41
